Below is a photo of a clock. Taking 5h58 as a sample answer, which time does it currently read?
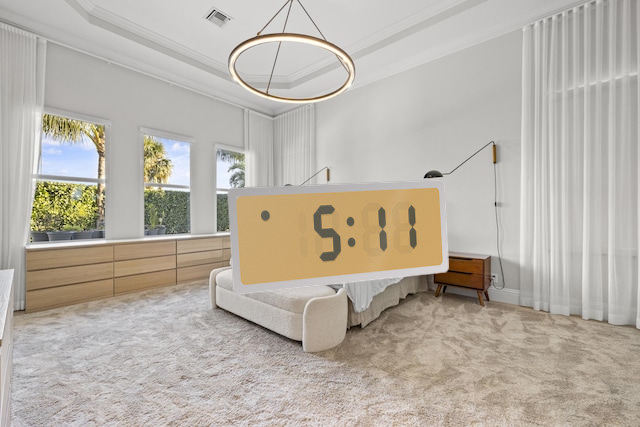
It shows 5h11
